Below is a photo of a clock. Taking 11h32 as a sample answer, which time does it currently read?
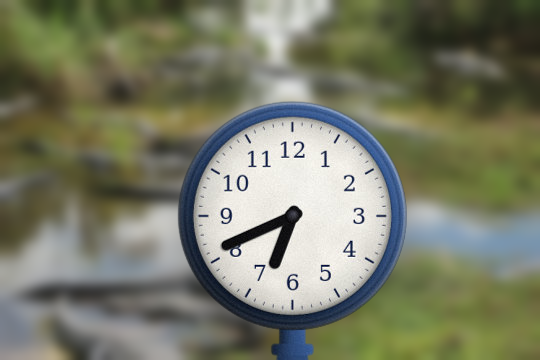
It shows 6h41
